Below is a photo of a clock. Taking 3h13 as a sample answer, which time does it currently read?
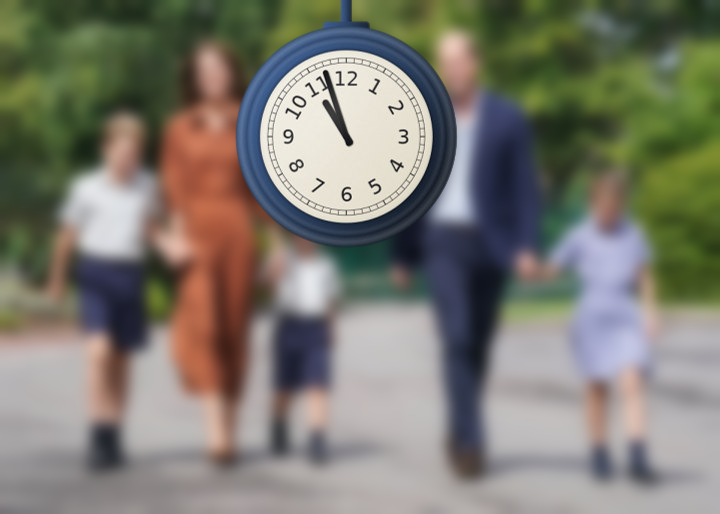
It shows 10h57
